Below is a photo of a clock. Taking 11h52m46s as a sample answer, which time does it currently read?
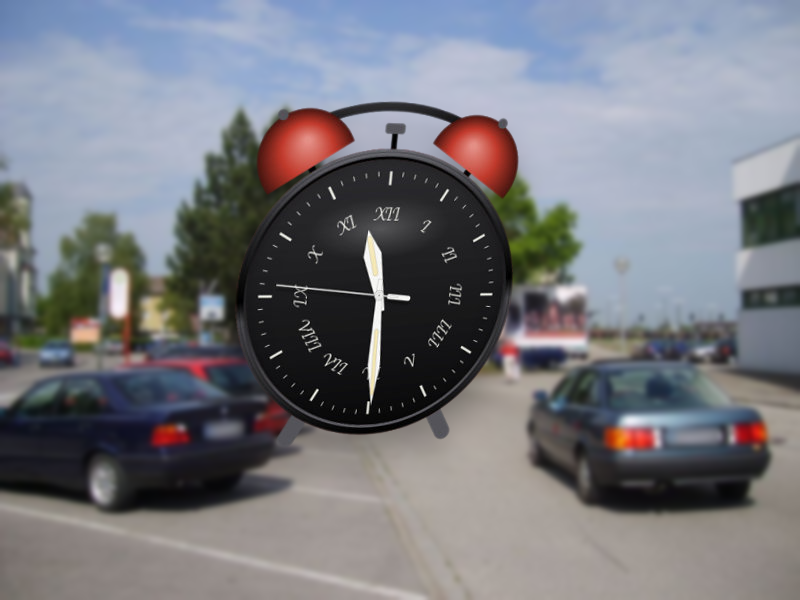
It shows 11h29m46s
